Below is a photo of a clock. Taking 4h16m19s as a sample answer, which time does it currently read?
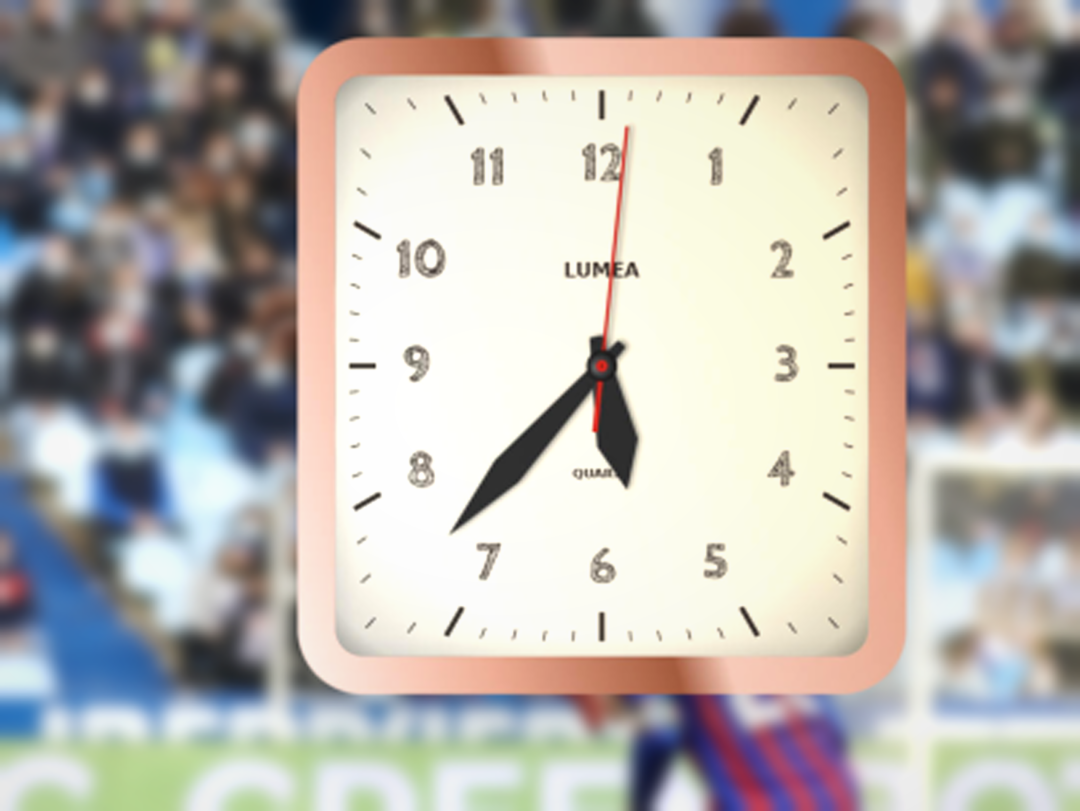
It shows 5h37m01s
